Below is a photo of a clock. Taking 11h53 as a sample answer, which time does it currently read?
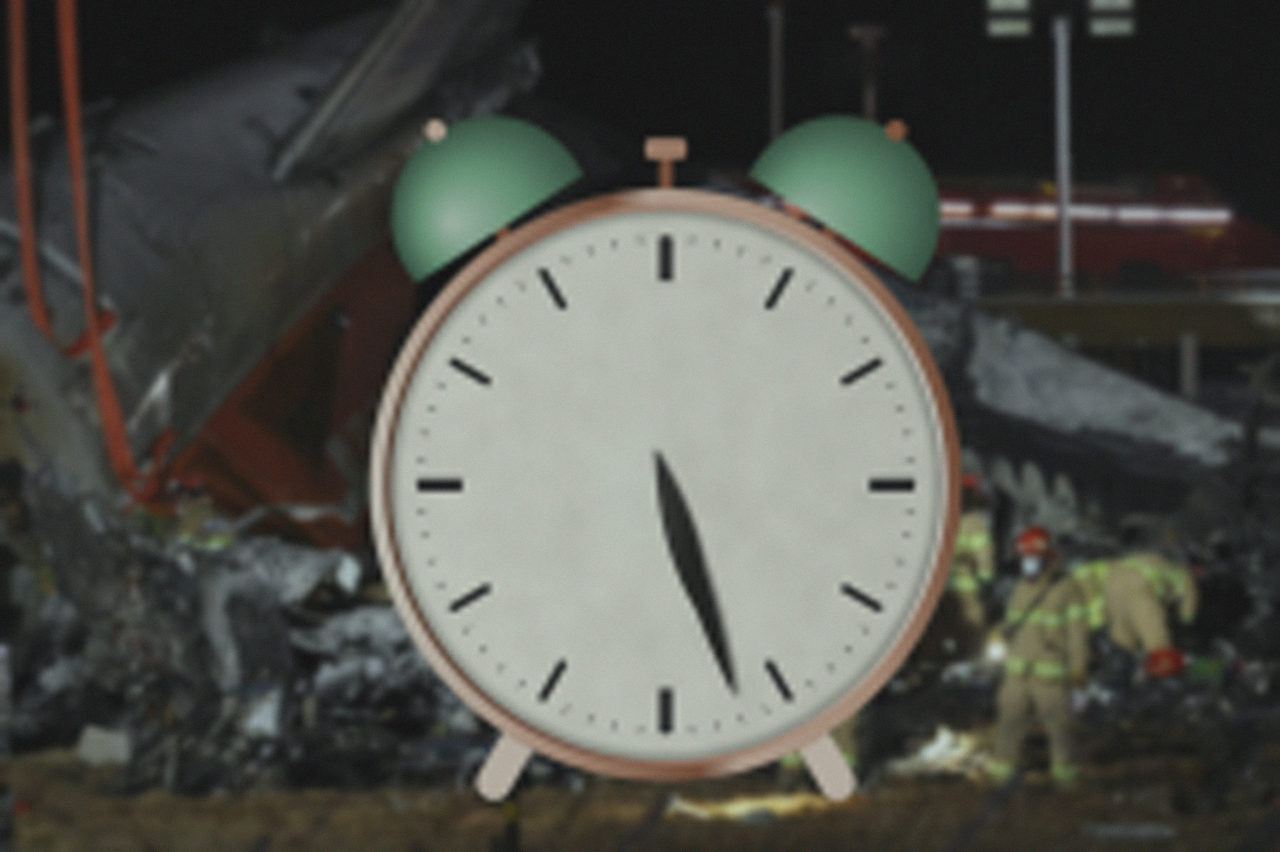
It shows 5h27
